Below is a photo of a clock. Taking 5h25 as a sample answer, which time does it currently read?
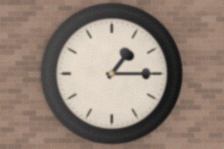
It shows 1h15
